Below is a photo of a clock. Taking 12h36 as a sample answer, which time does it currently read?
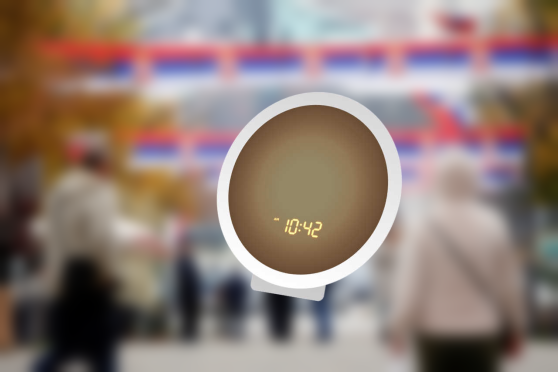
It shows 10h42
